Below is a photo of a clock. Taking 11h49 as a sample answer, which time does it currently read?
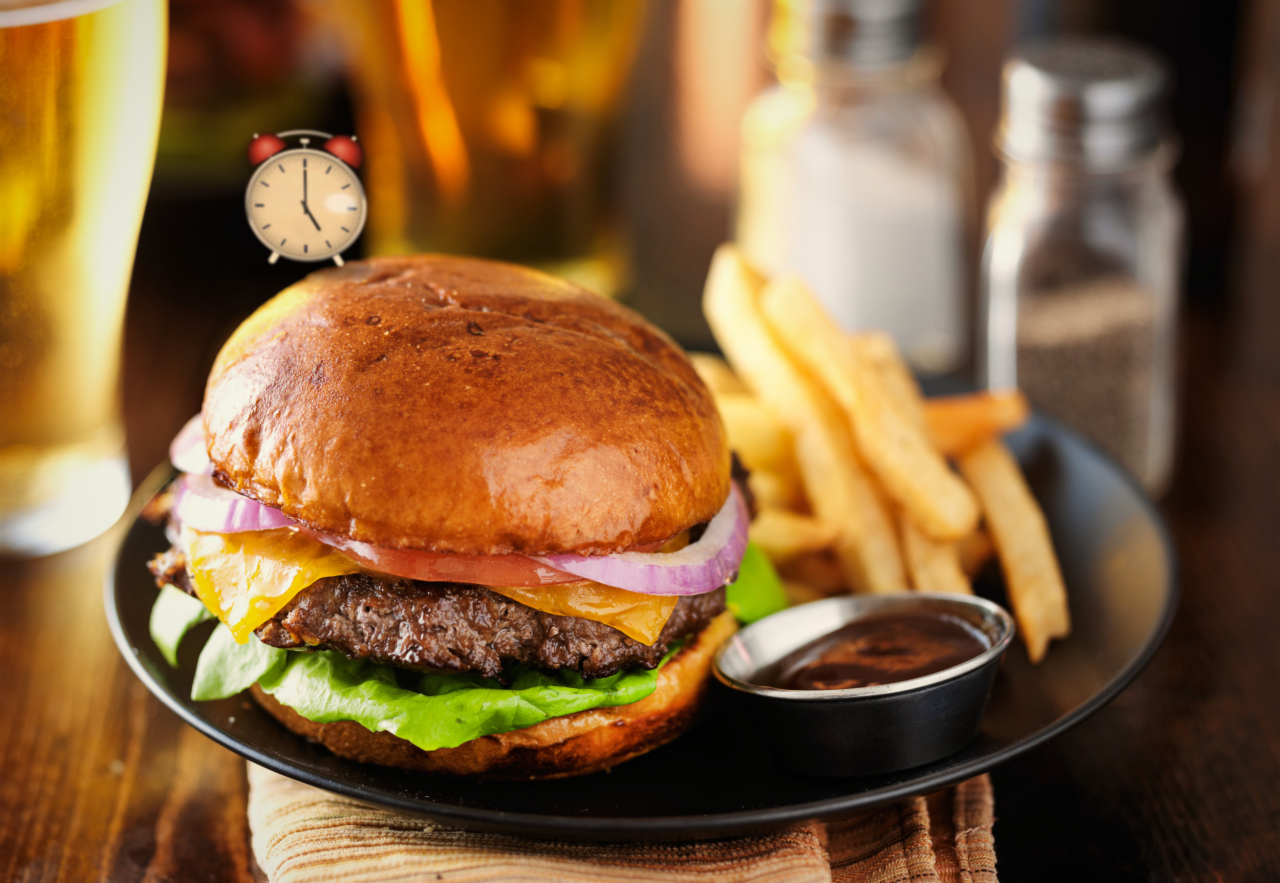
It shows 5h00
